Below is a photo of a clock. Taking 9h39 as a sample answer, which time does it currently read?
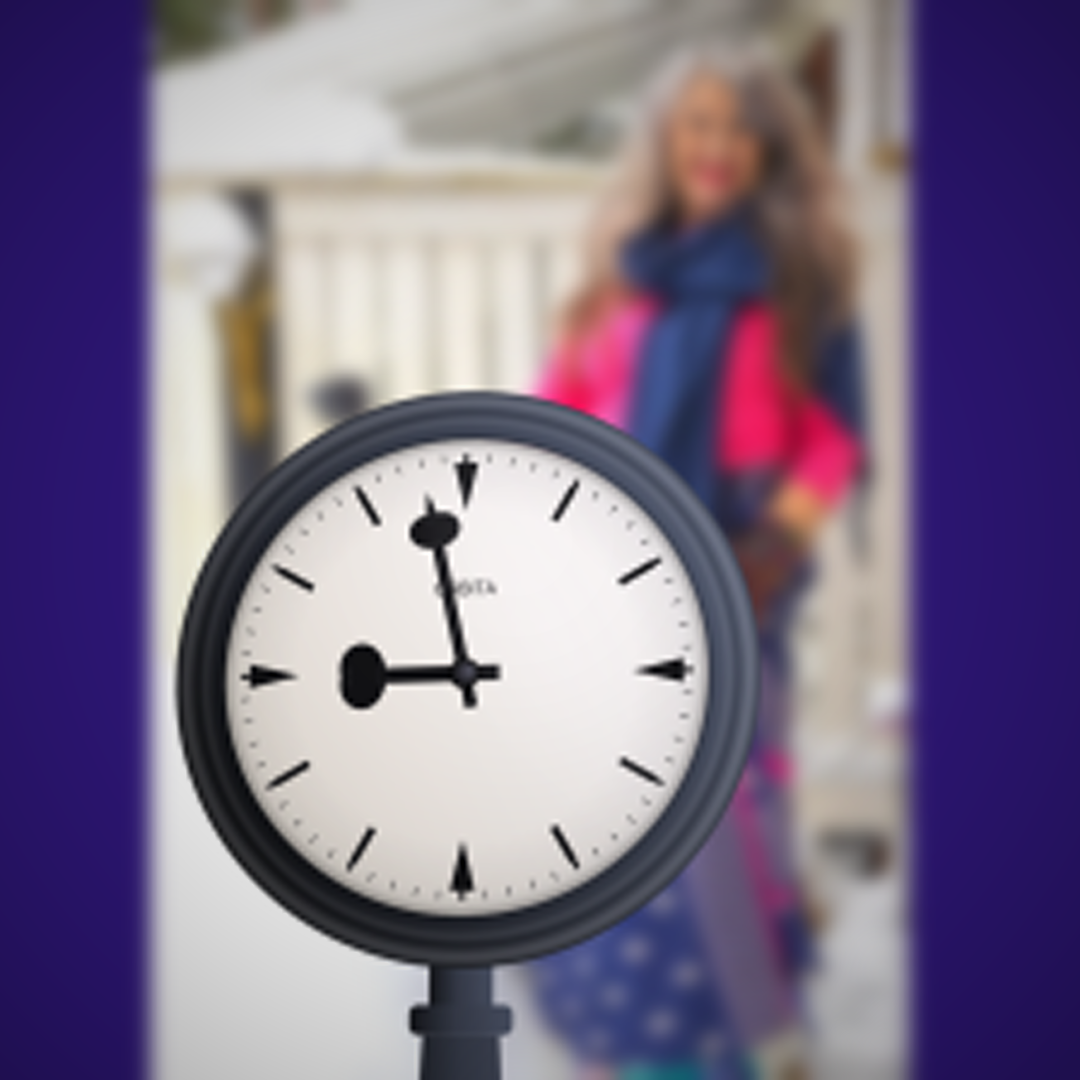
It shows 8h58
